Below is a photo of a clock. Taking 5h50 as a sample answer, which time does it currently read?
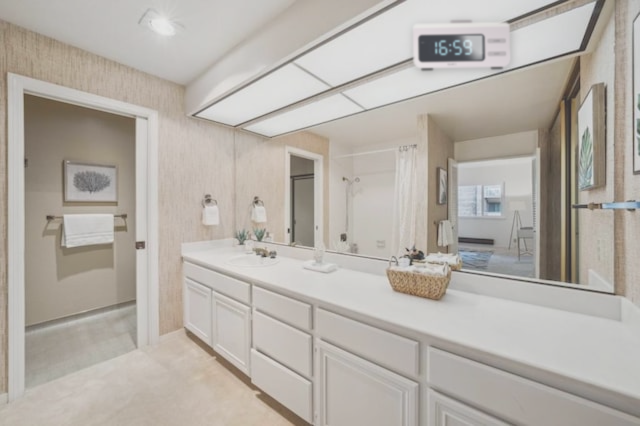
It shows 16h59
